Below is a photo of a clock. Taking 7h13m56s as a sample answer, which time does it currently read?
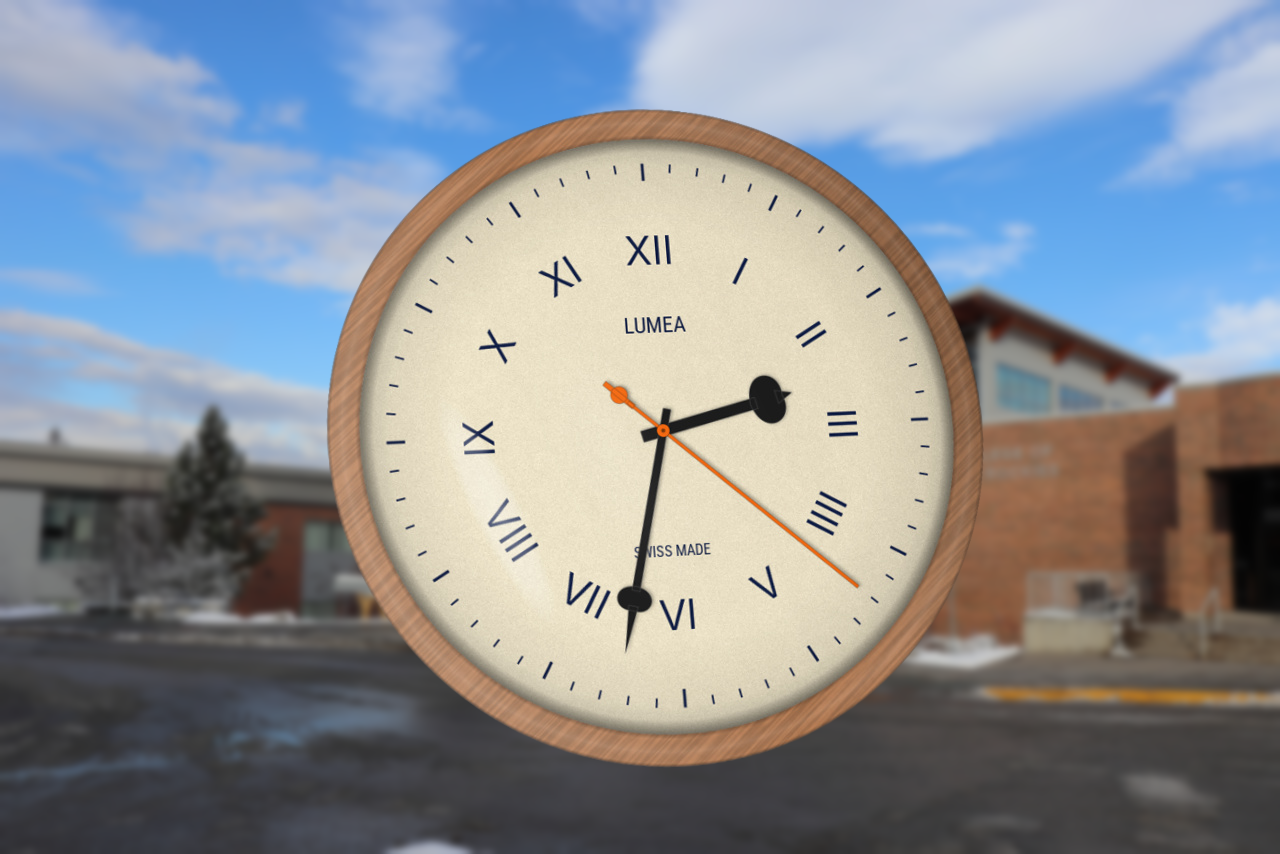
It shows 2h32m22s
